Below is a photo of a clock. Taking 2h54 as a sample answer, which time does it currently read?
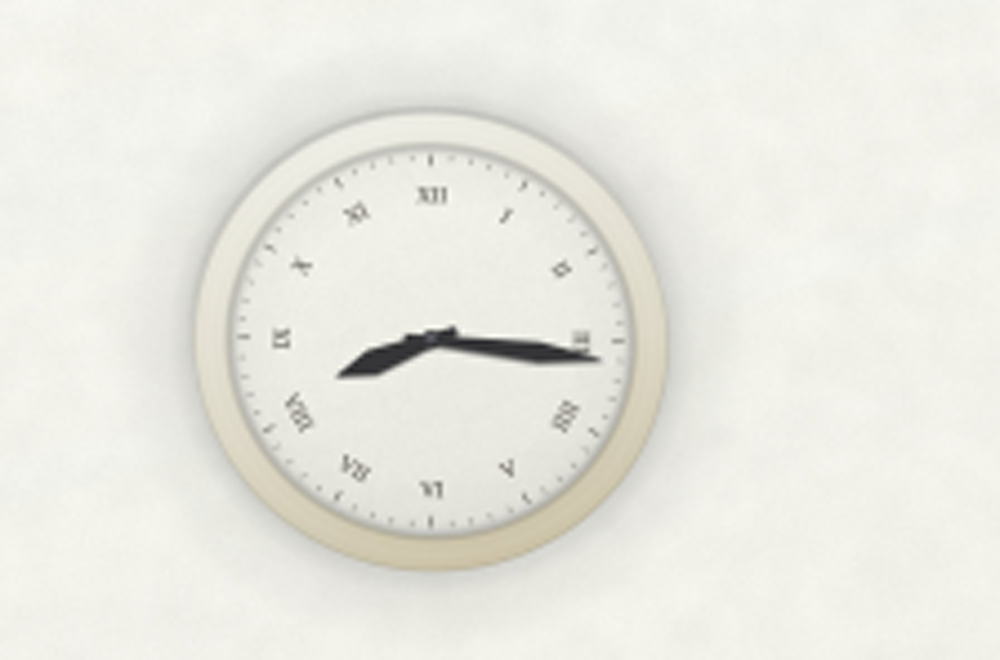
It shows 8h16
